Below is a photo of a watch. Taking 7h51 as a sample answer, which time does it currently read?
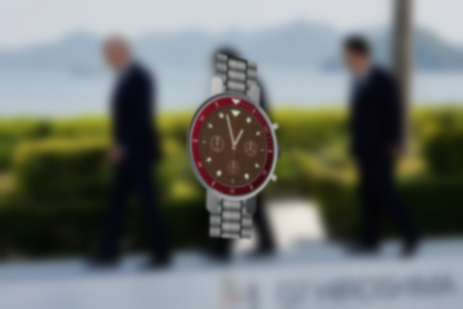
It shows 12h57
